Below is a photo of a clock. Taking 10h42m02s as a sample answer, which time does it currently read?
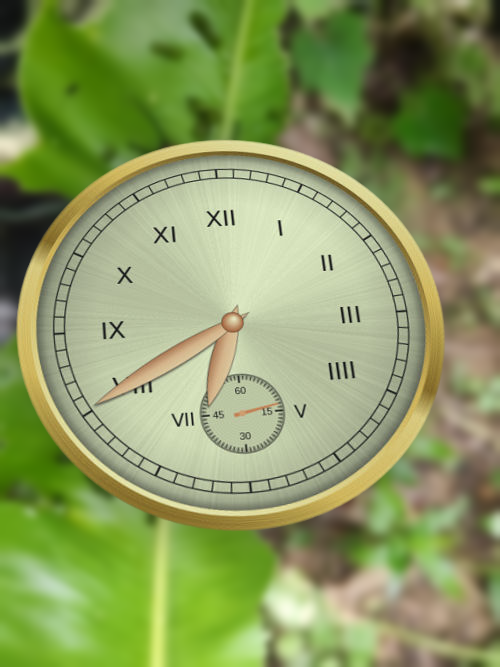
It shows 6h40m13s
